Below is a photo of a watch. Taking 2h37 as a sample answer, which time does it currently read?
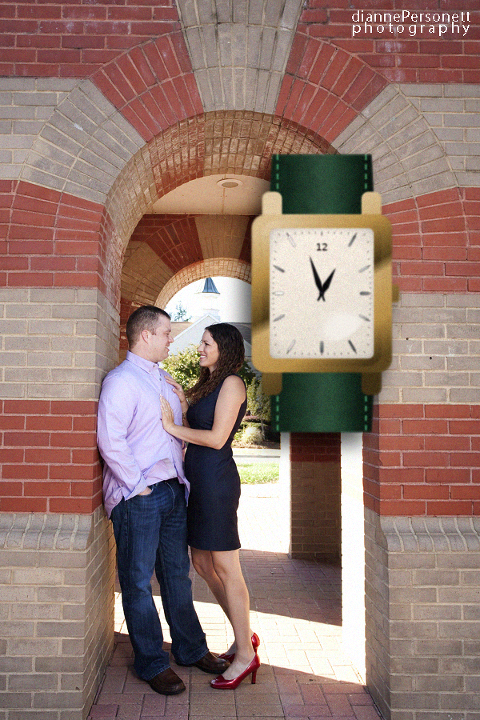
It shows 12h57
